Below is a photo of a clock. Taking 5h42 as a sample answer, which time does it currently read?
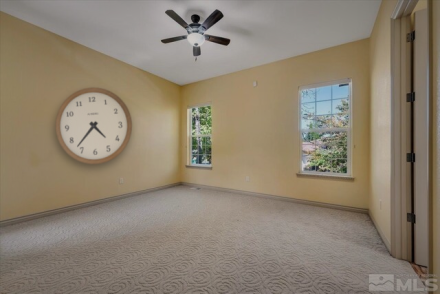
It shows 4h37
